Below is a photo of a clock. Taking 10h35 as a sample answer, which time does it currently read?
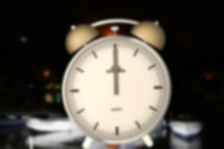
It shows 12h00
